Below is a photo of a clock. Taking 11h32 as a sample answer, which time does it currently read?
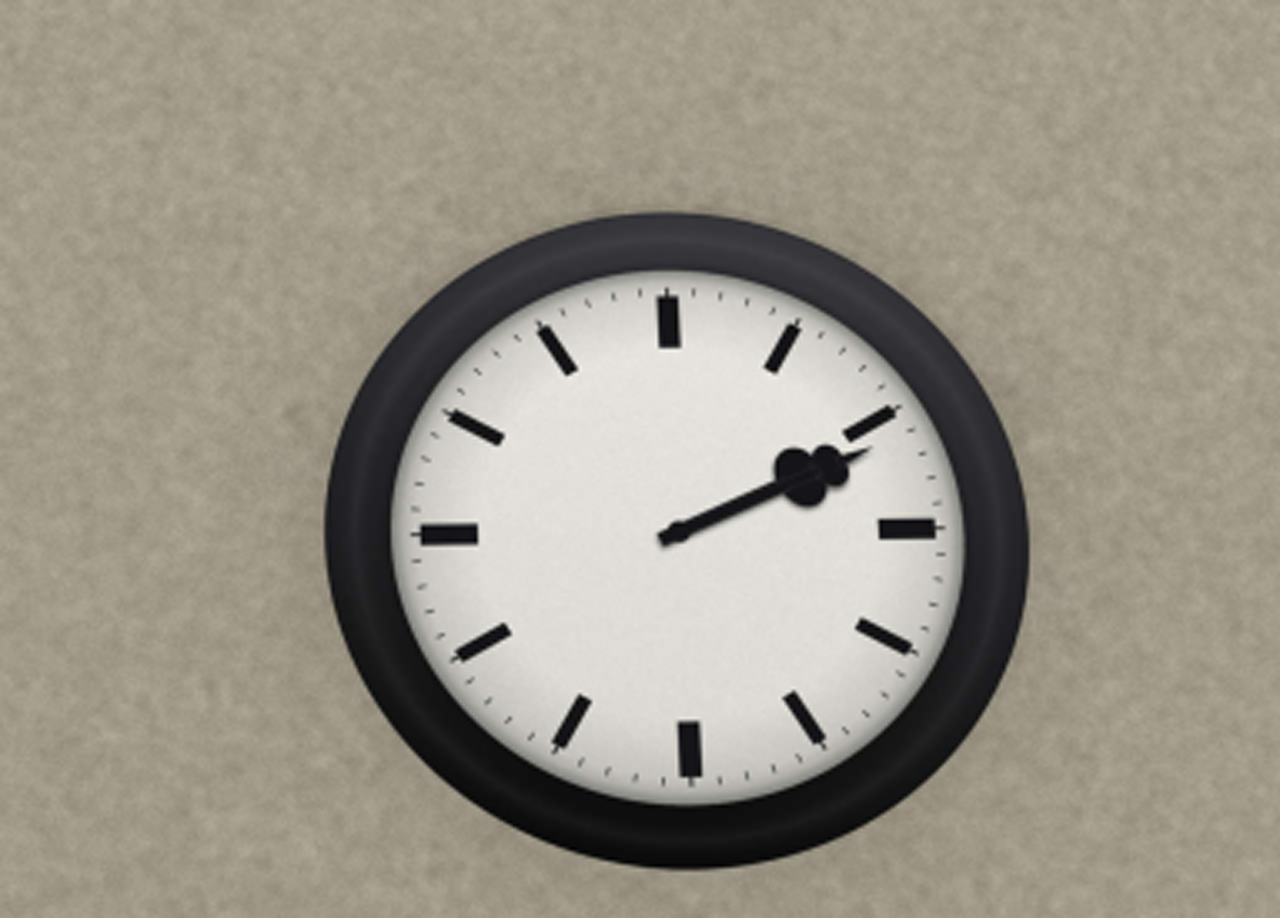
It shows 2h11
